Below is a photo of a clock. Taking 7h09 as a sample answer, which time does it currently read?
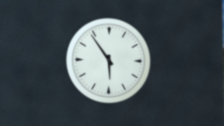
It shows 5h54
